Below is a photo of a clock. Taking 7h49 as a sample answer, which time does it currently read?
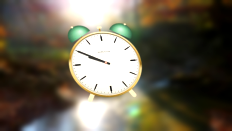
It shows 9h50
